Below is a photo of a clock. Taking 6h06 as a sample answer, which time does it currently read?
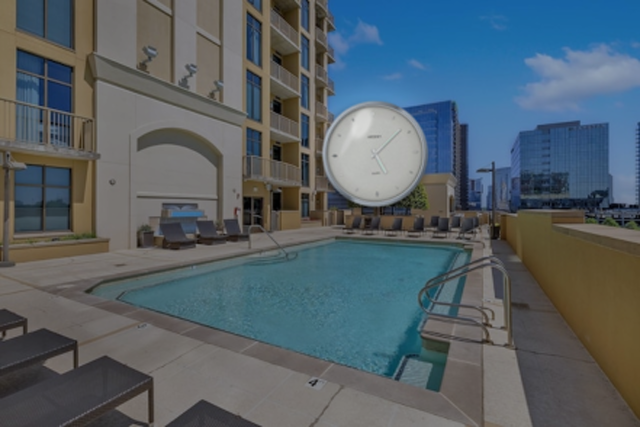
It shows 5h08
